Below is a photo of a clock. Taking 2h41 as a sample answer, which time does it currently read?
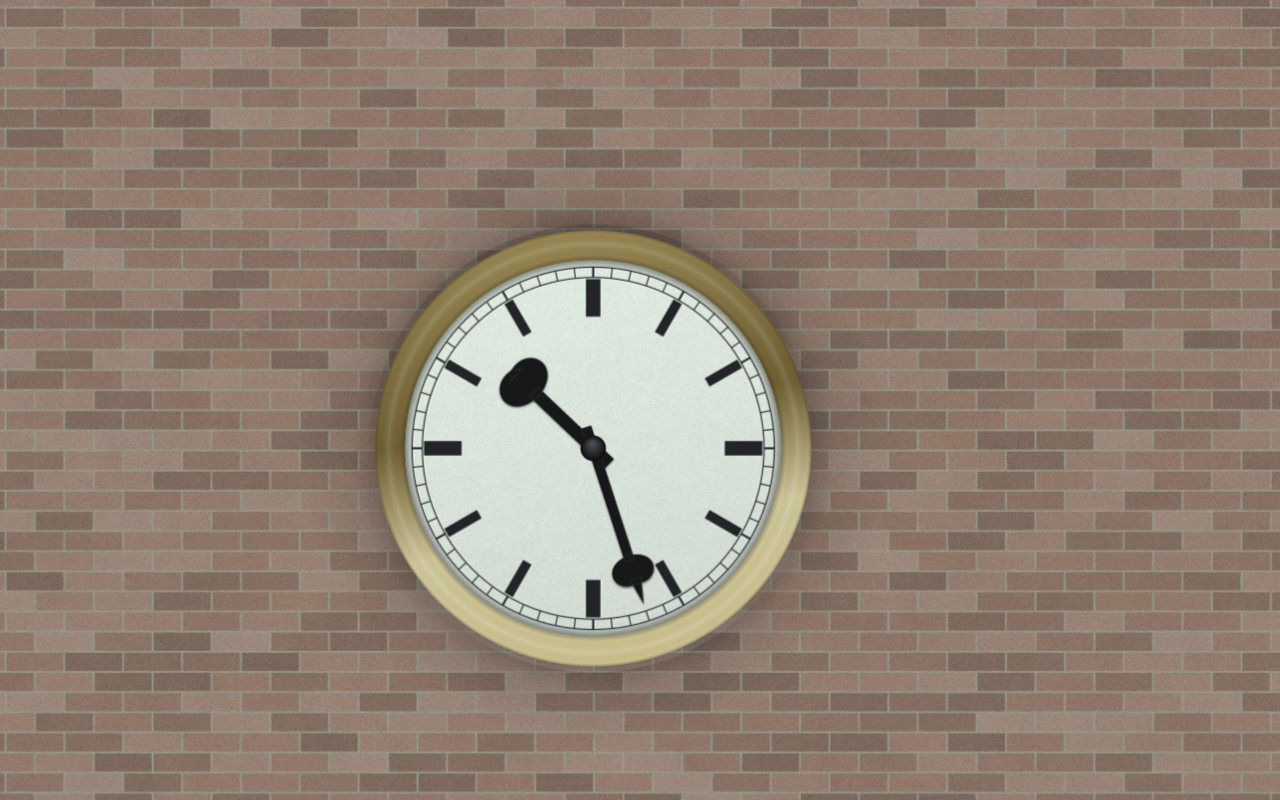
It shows 10h27
